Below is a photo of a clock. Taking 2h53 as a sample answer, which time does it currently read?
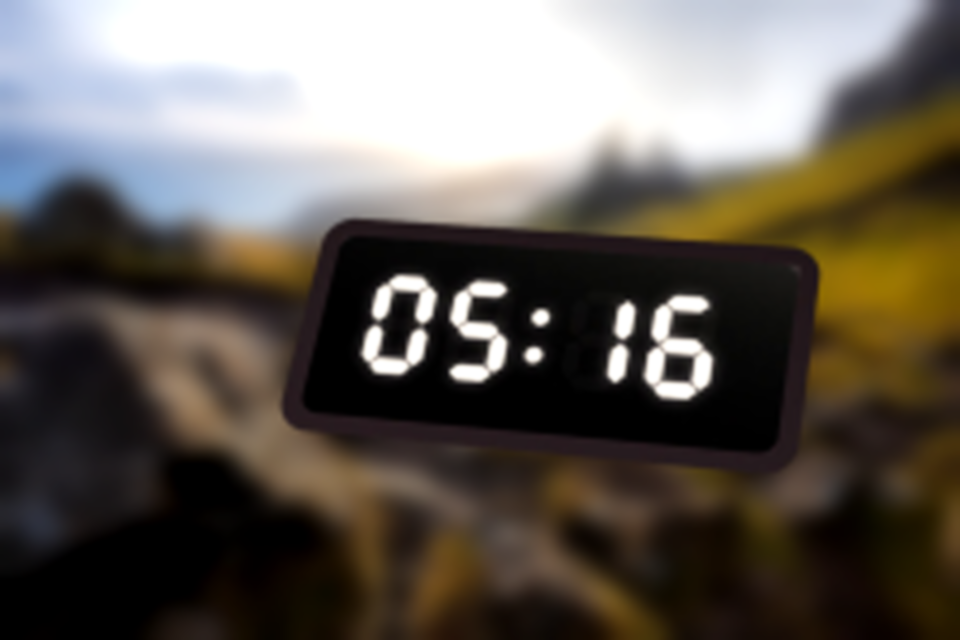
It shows 5h16
